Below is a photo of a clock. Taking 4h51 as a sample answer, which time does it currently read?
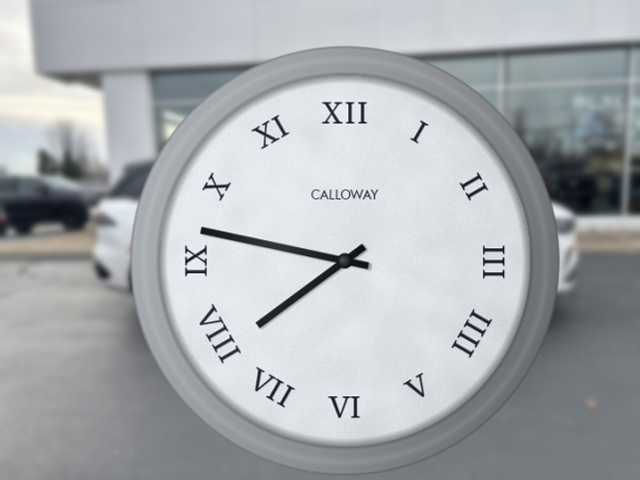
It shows 7h47
